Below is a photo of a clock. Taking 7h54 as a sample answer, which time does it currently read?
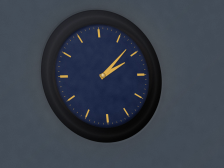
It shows 2h08
